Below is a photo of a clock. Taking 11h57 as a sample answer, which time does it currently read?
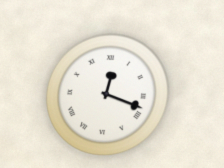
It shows 12h18
